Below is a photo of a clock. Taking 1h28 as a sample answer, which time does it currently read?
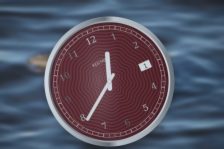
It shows 12h39
